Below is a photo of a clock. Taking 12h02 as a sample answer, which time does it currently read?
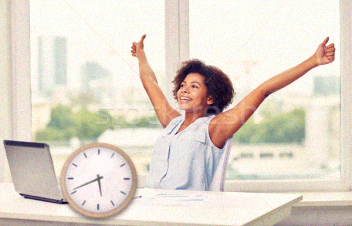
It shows 5h41
